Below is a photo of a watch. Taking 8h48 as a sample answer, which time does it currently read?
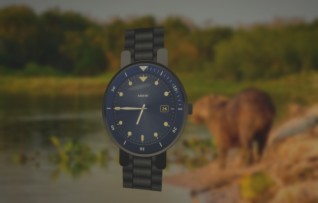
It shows 6h45
